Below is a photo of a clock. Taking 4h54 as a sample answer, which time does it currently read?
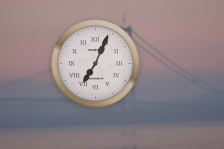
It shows 7h04
